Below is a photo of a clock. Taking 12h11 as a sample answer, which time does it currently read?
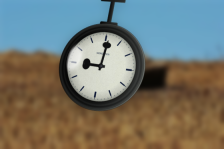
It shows 9h01
